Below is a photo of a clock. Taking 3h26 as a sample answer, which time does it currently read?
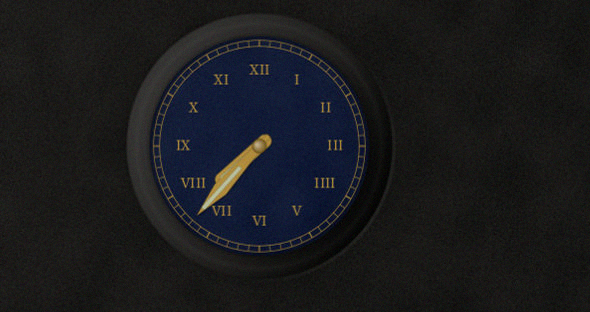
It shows 7h37
